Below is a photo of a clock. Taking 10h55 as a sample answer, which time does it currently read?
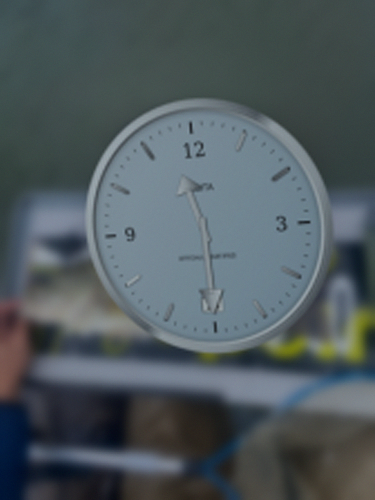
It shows 11h30
